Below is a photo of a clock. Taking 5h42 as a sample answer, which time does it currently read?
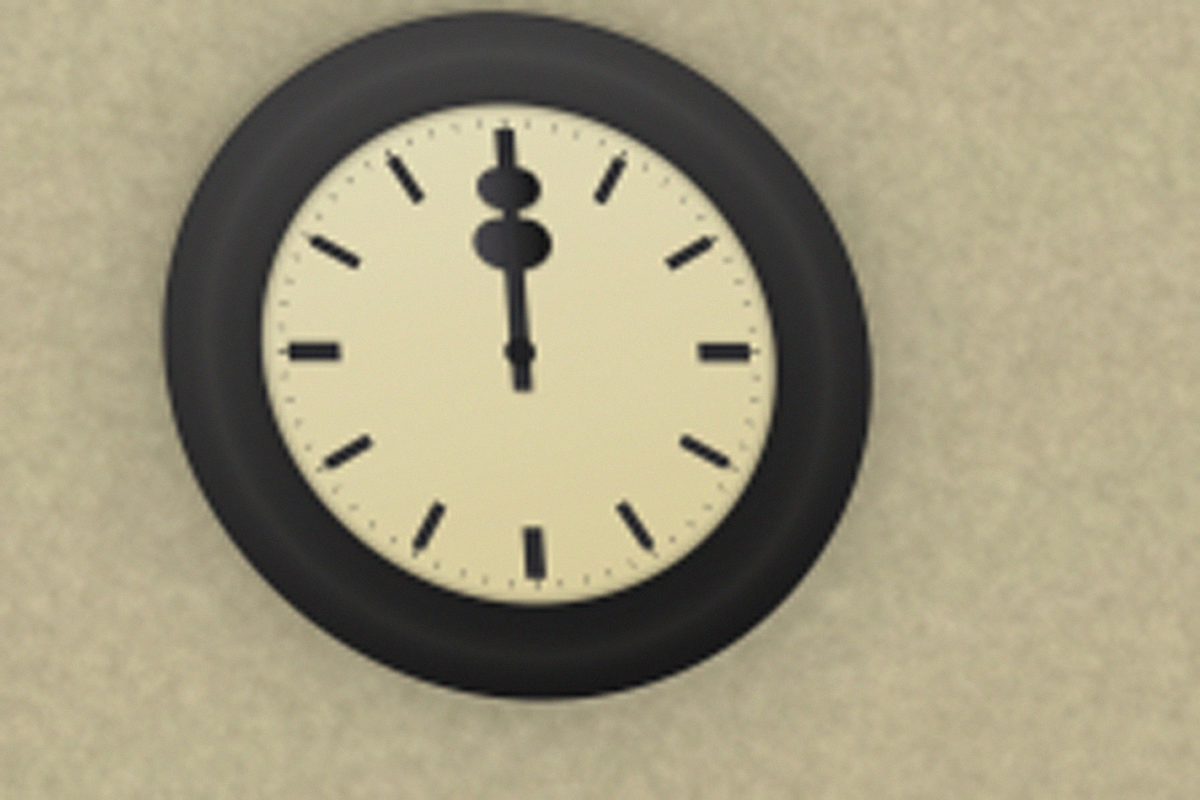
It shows 12h00
